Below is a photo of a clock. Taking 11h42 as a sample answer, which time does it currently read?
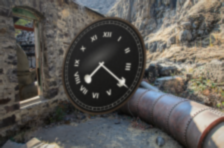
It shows 7h20
